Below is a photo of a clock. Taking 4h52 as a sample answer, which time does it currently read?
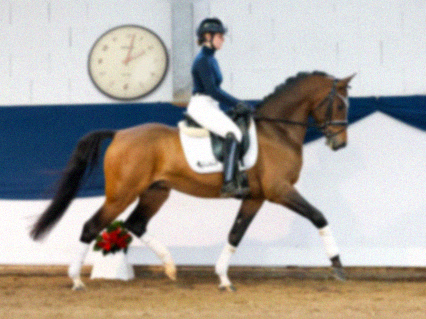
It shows 2h02
